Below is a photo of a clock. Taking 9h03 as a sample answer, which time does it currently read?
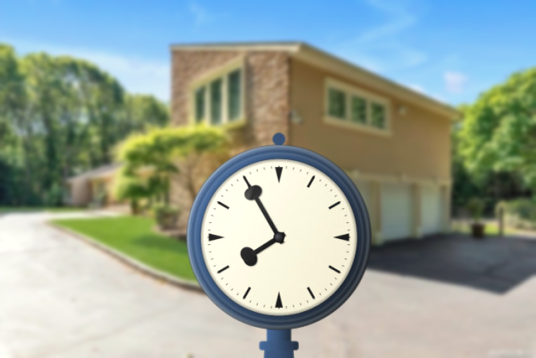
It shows 7h55
